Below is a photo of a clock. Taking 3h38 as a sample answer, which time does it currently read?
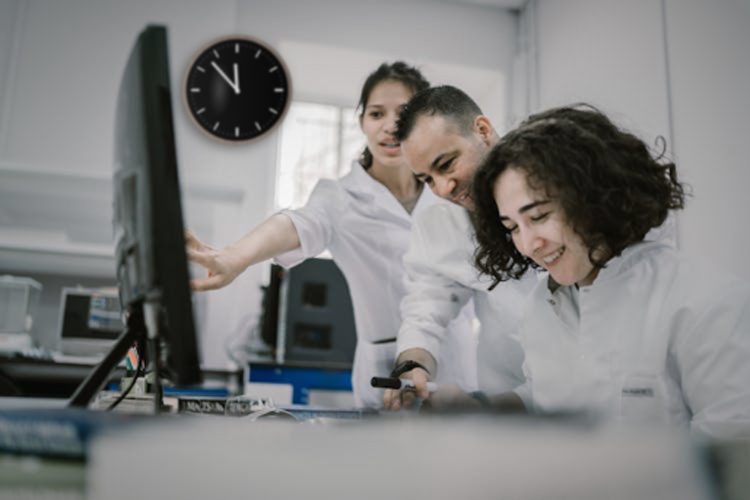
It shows 11h53
